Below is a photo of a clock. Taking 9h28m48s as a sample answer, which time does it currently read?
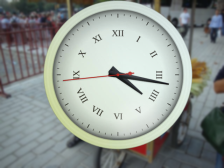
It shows 4h16m44s
